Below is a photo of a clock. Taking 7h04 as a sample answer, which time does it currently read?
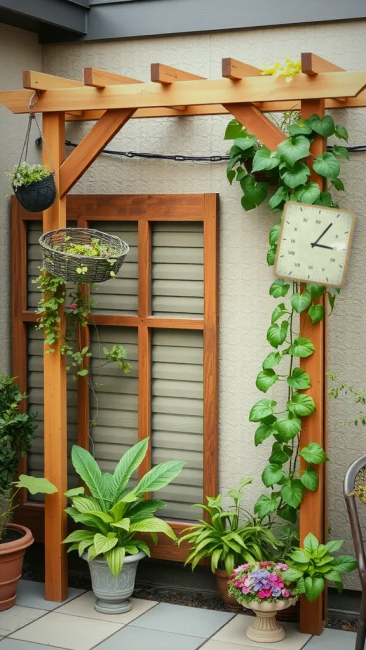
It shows 3h05
